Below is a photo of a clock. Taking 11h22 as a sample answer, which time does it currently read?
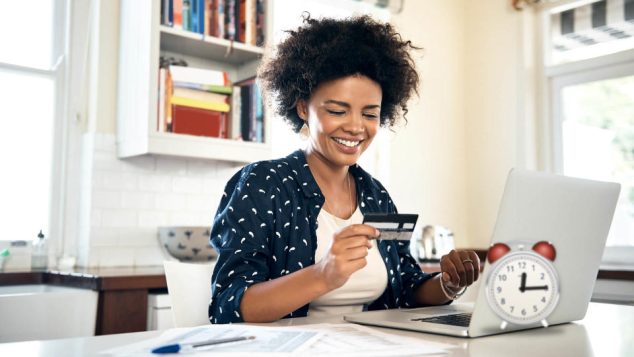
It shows 12h15
